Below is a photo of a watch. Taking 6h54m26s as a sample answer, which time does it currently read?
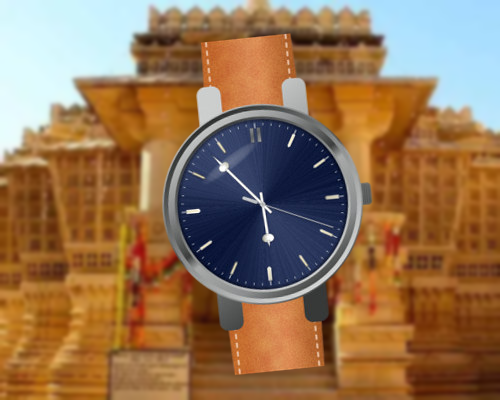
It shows 5h53m19s
